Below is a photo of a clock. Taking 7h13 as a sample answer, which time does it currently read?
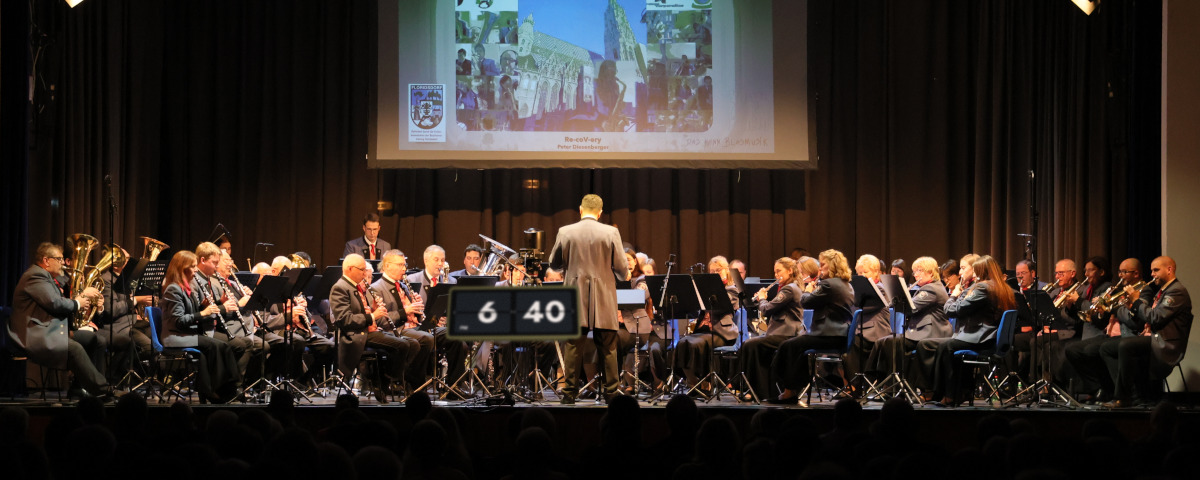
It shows 6h40
